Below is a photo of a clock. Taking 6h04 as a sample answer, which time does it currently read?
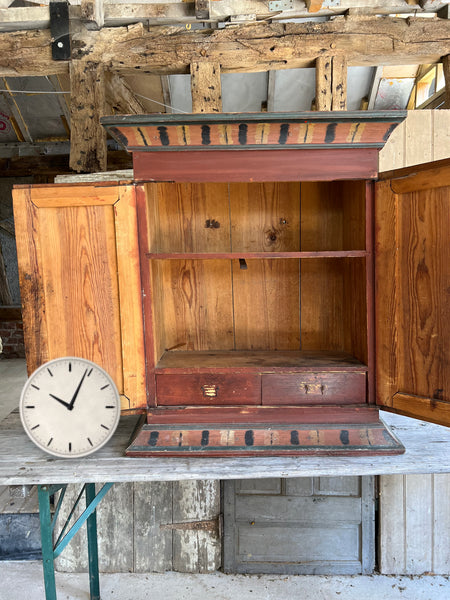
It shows 10h04
